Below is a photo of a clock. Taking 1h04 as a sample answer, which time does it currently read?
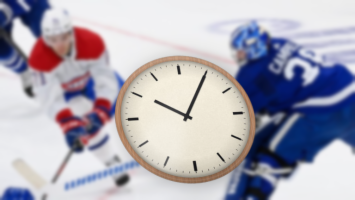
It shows 10h05
